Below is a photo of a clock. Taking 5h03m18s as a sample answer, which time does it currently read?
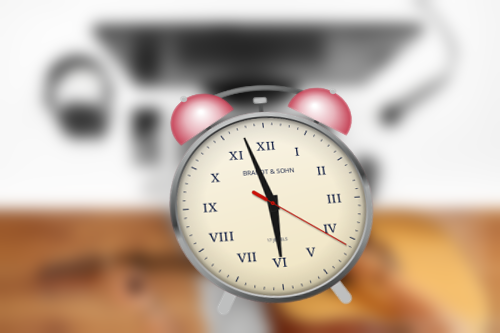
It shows 5h57m21s
